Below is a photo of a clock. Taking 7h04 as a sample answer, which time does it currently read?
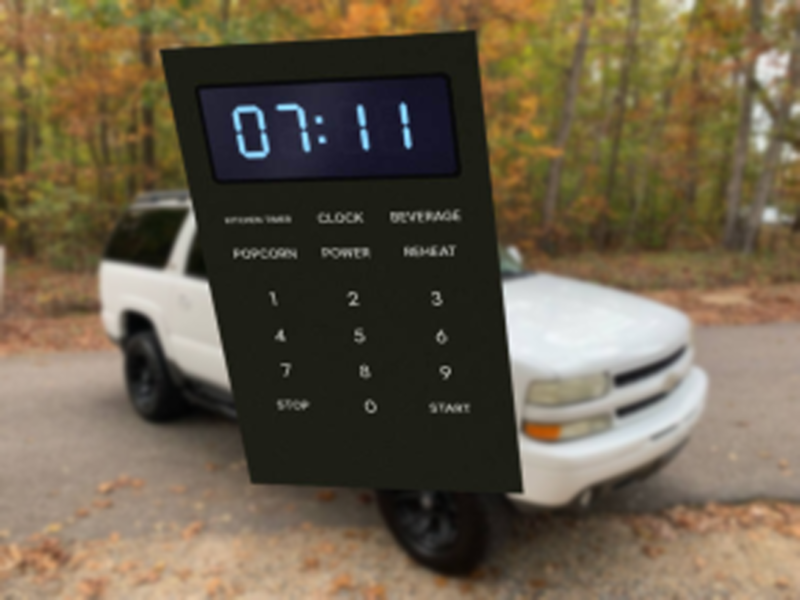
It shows 7h11
